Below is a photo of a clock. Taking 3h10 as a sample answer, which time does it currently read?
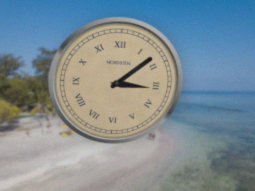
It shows 3h08
